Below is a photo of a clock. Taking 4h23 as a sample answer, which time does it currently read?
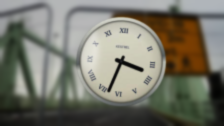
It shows 3h33
